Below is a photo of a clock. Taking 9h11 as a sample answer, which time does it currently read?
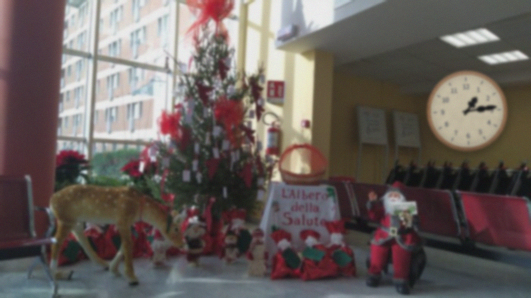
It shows 1h14
